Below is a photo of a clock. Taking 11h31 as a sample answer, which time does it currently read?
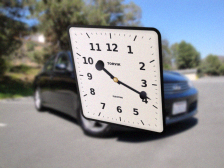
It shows 10h19
